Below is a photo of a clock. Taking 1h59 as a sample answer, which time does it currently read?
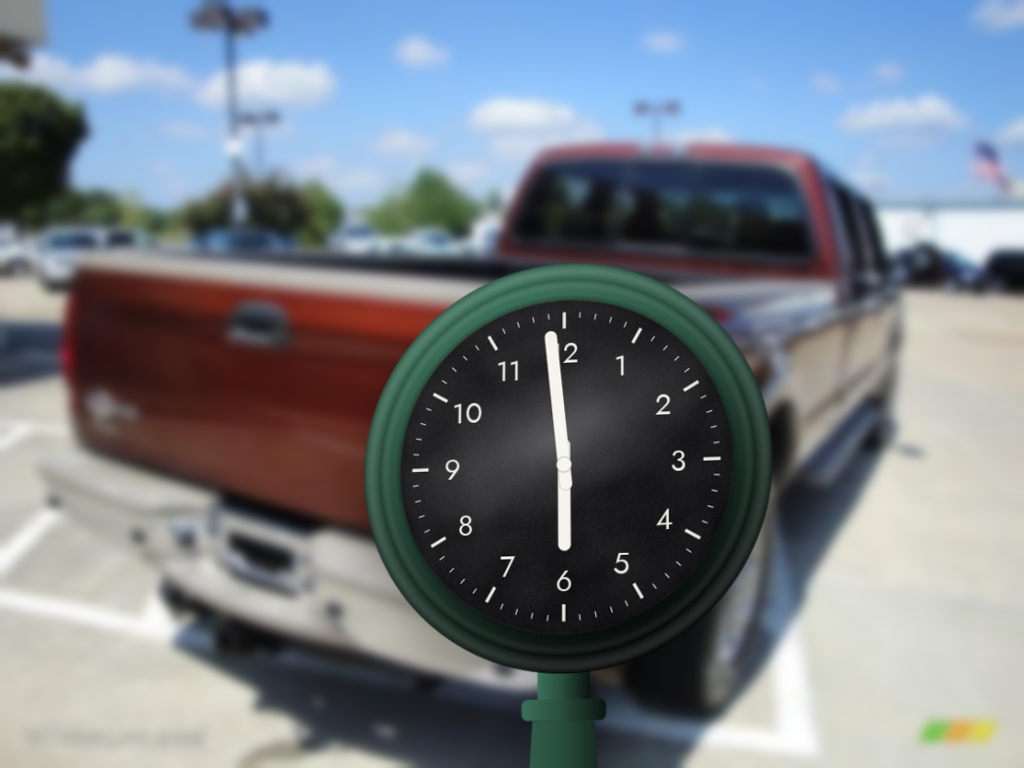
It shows 5h59
